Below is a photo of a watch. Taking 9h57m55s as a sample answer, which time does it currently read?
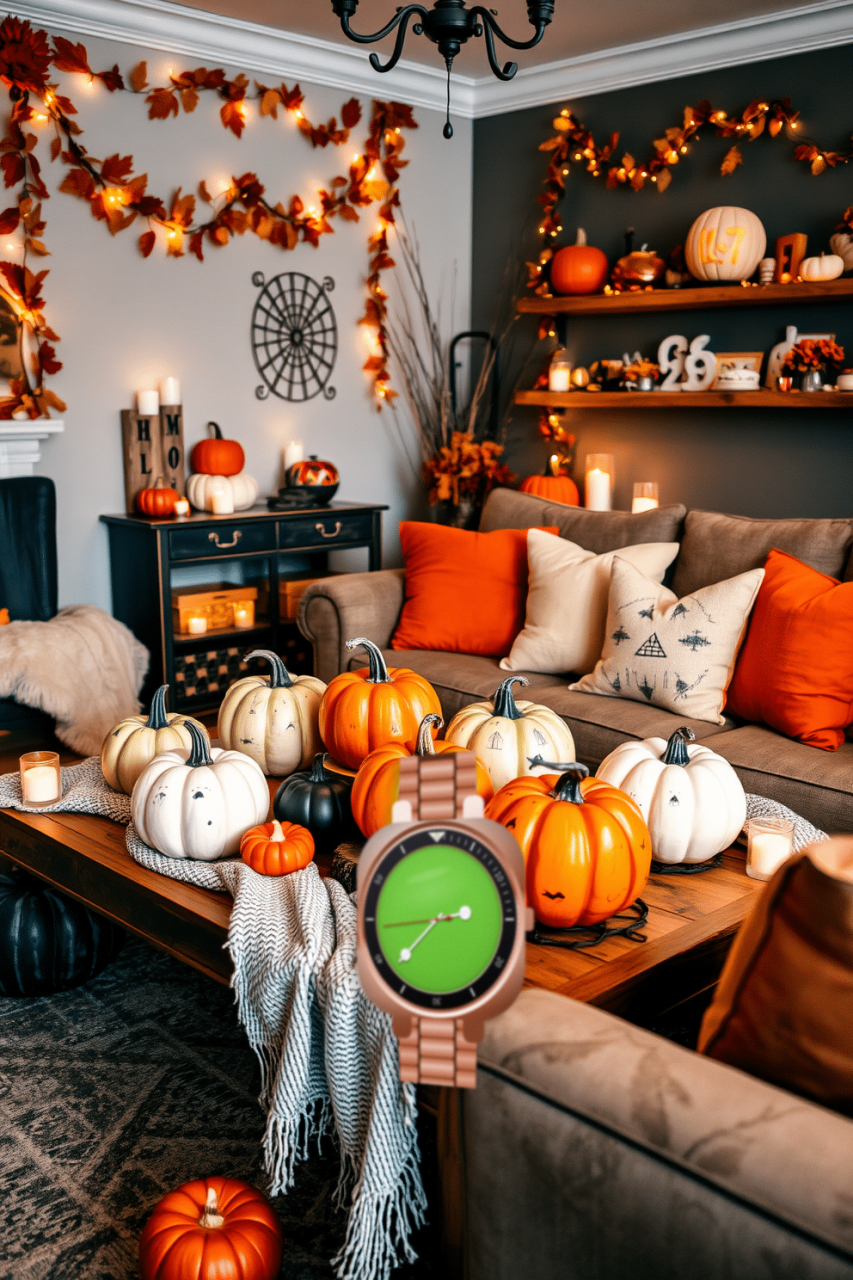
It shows 2h37m44s
